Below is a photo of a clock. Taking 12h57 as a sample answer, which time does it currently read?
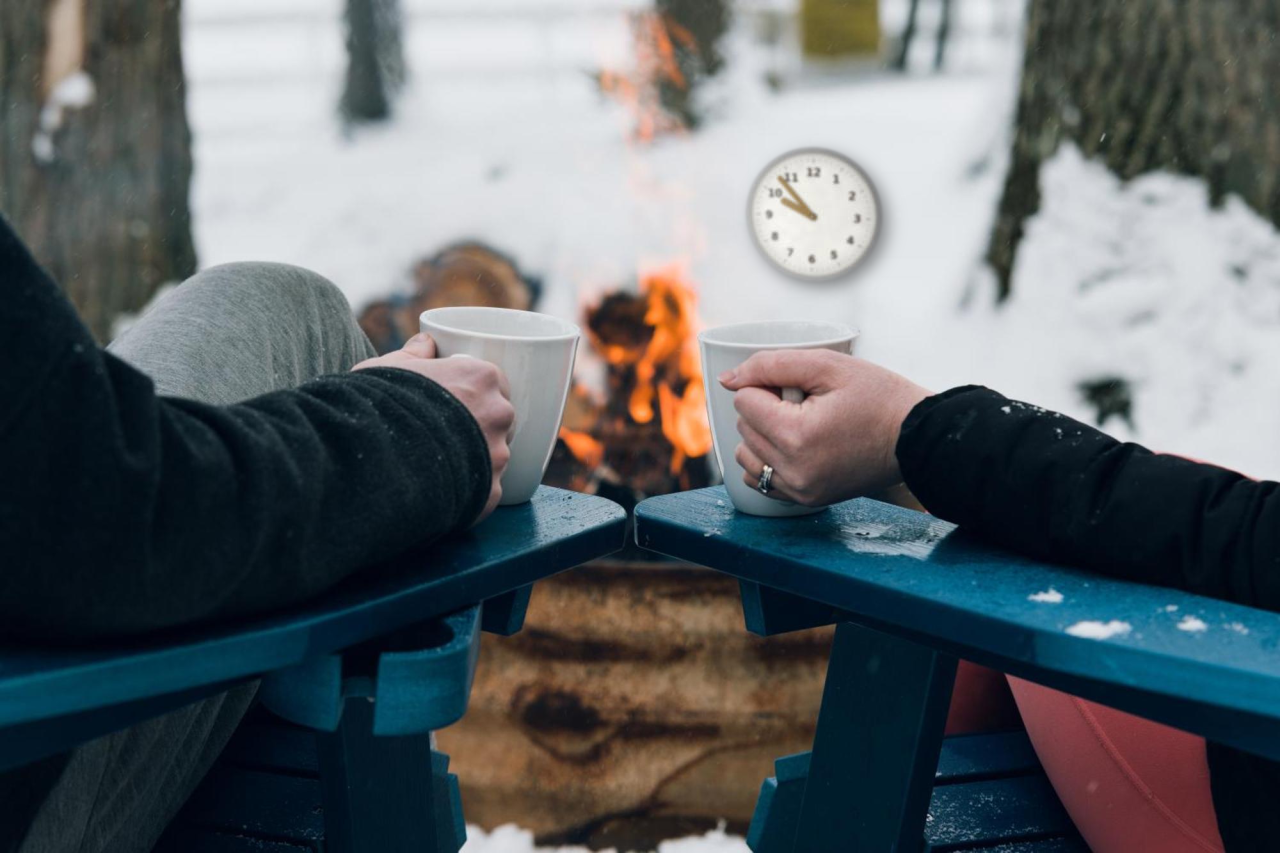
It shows 9h53
